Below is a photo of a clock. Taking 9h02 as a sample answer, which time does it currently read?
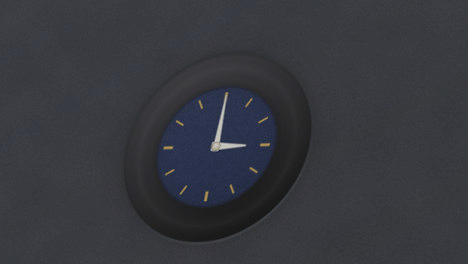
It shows 3h00
